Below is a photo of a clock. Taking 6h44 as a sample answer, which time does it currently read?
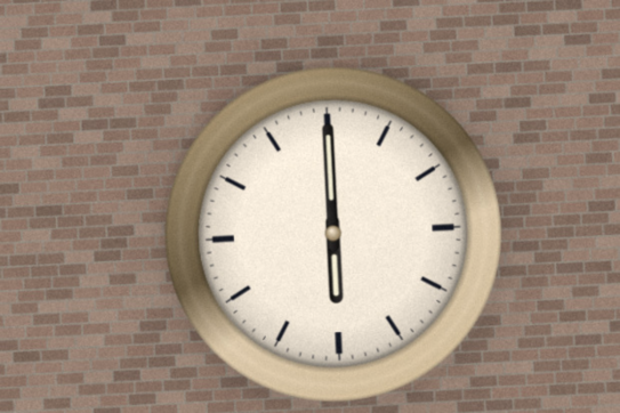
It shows 6h00
